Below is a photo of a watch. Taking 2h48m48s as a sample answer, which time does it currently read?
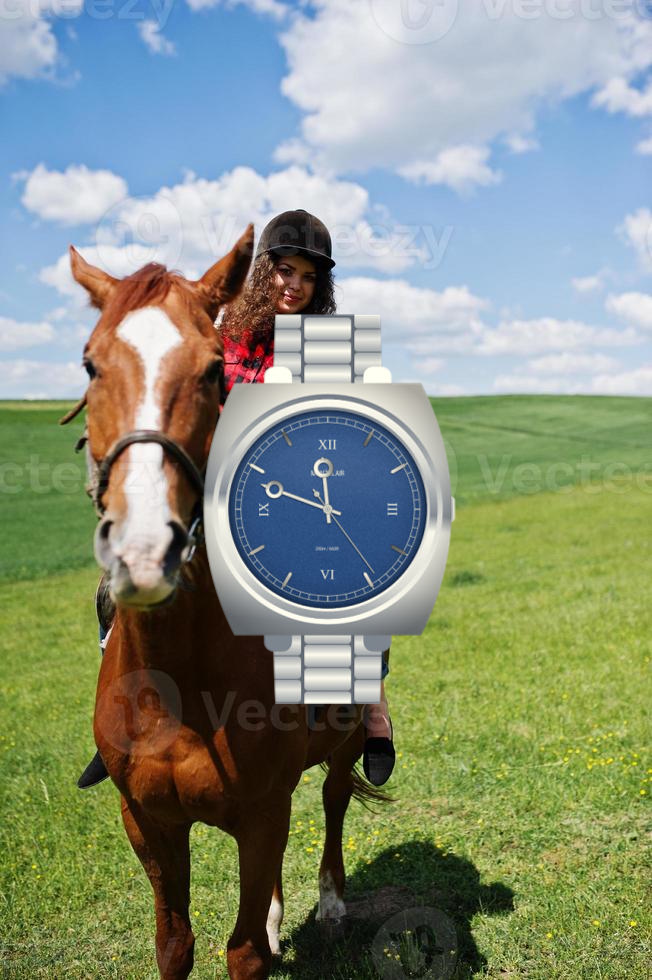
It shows 11h48m24s
